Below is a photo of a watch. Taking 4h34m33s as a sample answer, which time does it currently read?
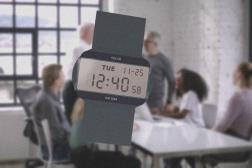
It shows 12h40m58s
